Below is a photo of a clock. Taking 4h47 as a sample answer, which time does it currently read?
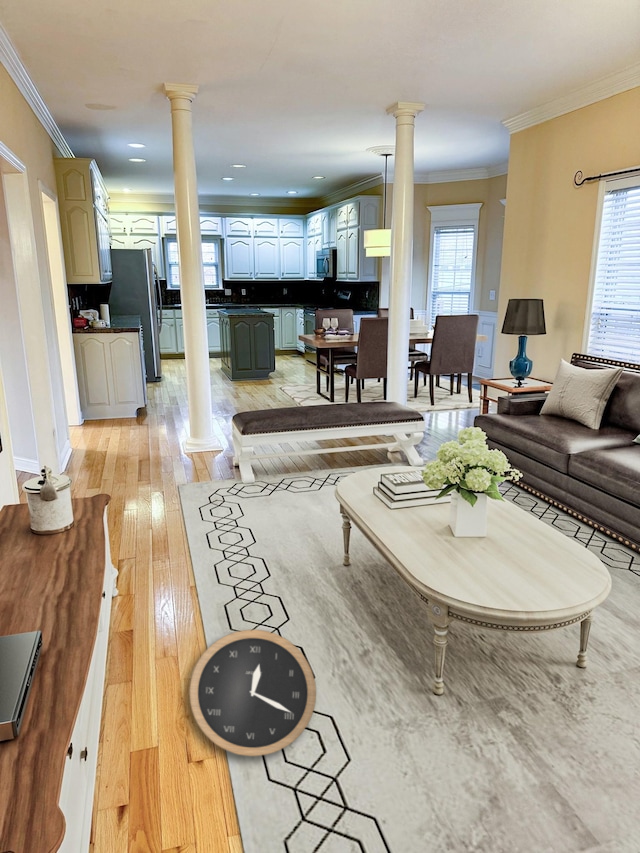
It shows 12h19
